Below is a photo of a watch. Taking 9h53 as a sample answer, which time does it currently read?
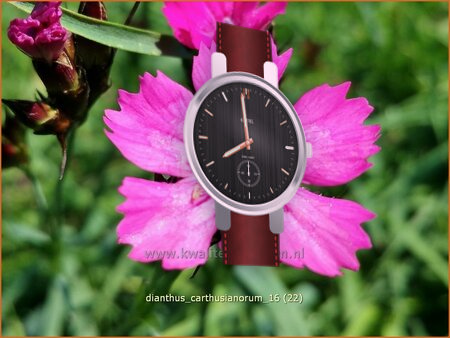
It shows 7h59
